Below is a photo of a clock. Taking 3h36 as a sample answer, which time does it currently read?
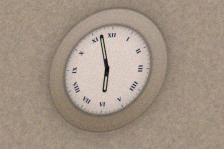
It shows 5h57
